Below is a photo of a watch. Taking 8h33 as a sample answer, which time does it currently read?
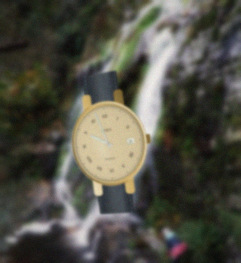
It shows 9h57
